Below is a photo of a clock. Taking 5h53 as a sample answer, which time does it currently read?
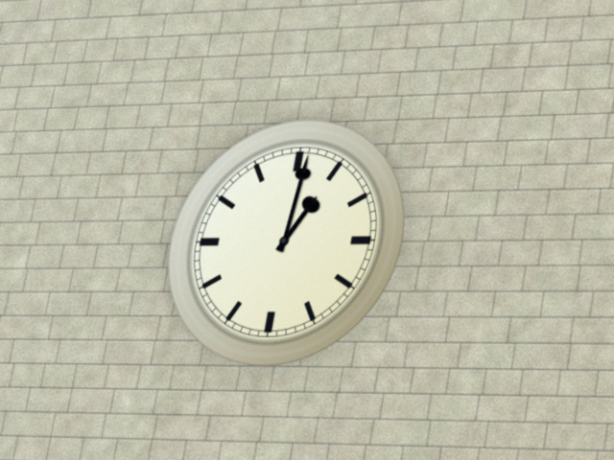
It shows 1h01
